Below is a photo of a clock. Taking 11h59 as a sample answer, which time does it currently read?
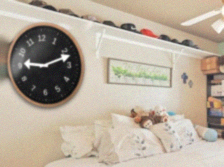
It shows 9h12
